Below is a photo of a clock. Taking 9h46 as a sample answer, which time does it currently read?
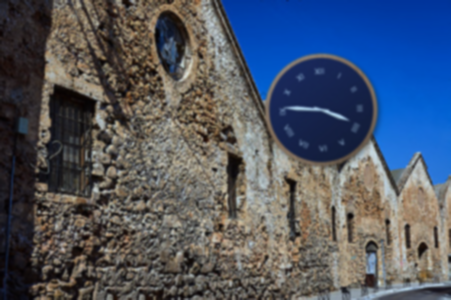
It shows 3h46
